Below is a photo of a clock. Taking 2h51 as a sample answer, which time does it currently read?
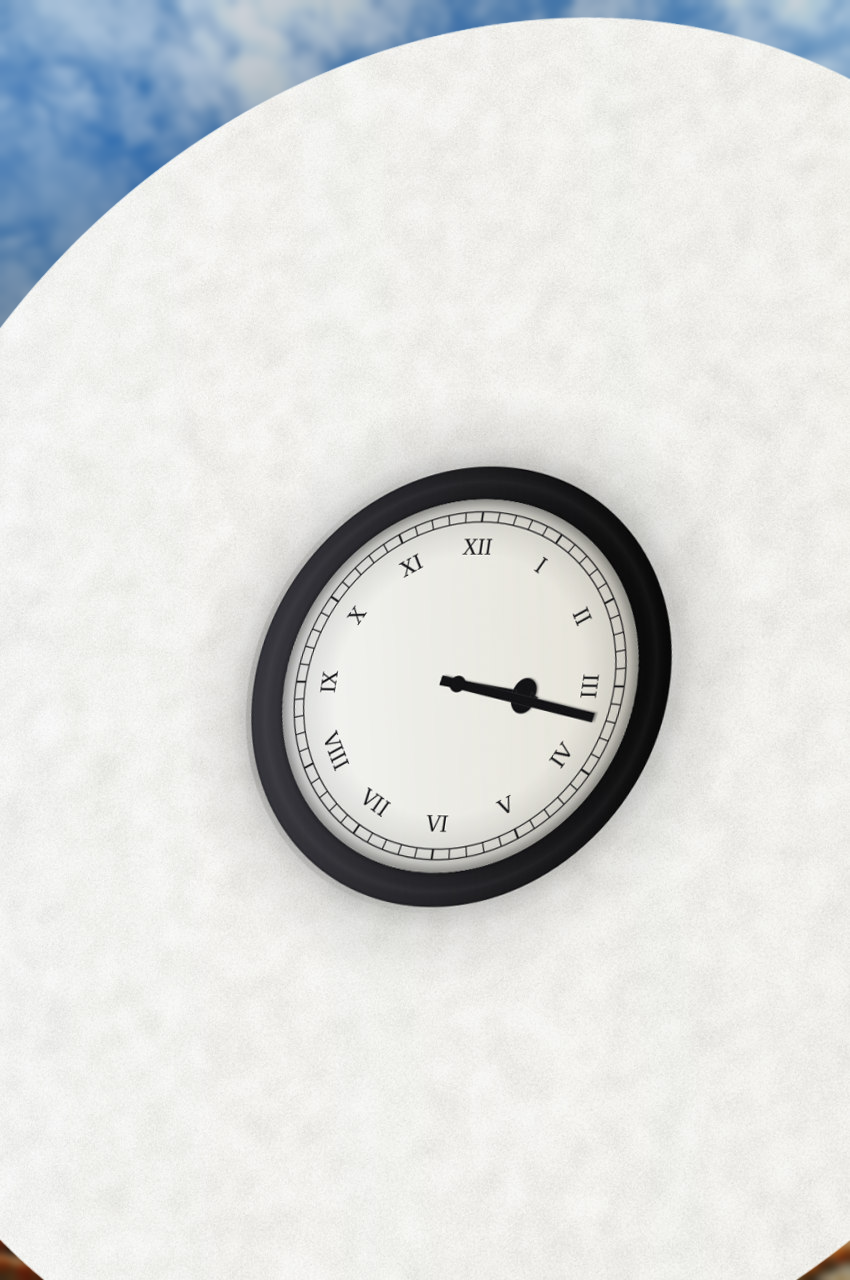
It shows 3h17
